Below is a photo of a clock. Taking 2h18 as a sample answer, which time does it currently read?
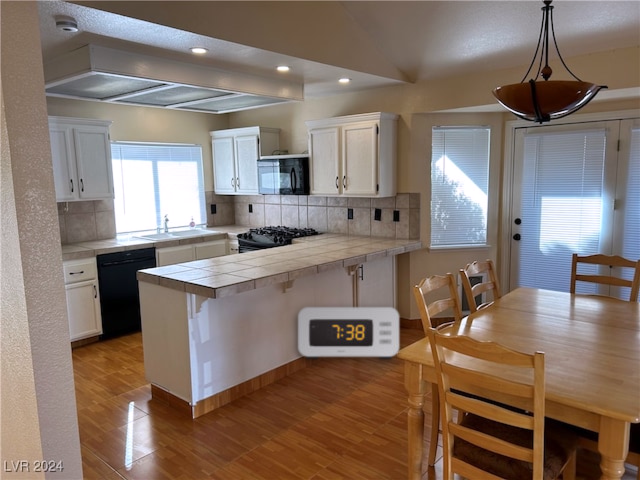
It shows 7h38
